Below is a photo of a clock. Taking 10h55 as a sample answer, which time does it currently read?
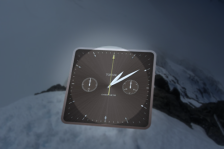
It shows 1h09
